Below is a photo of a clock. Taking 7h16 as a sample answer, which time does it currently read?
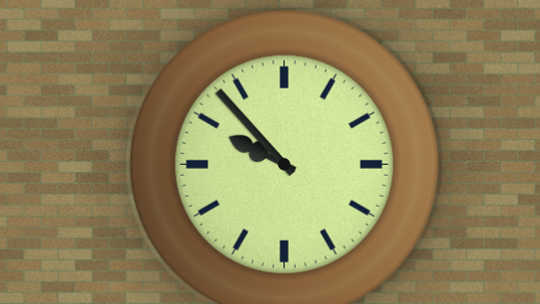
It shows 9h53
